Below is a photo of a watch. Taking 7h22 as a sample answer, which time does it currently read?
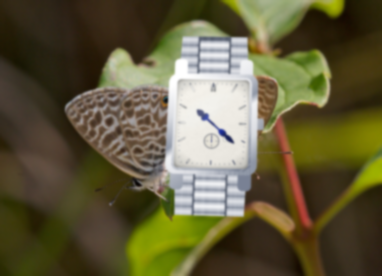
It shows 10h22
